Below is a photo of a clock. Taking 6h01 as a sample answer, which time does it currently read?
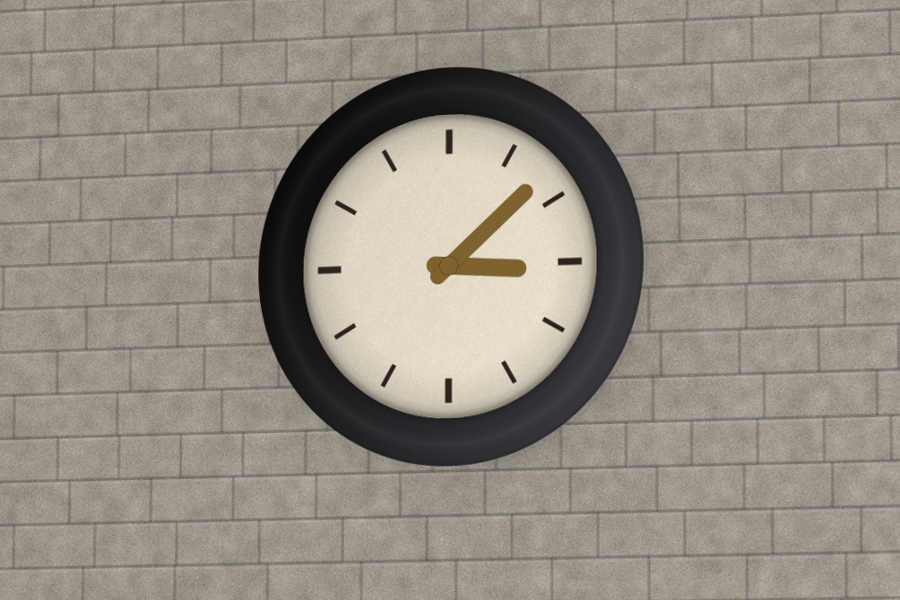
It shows 3h08
